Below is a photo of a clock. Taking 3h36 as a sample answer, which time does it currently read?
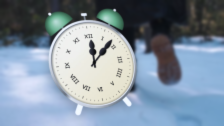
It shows 12h08
